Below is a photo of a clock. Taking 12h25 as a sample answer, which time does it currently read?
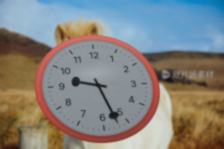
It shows 9h27
